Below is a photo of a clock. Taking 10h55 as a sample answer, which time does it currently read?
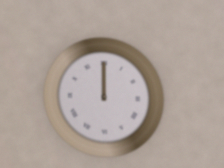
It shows 12h00
